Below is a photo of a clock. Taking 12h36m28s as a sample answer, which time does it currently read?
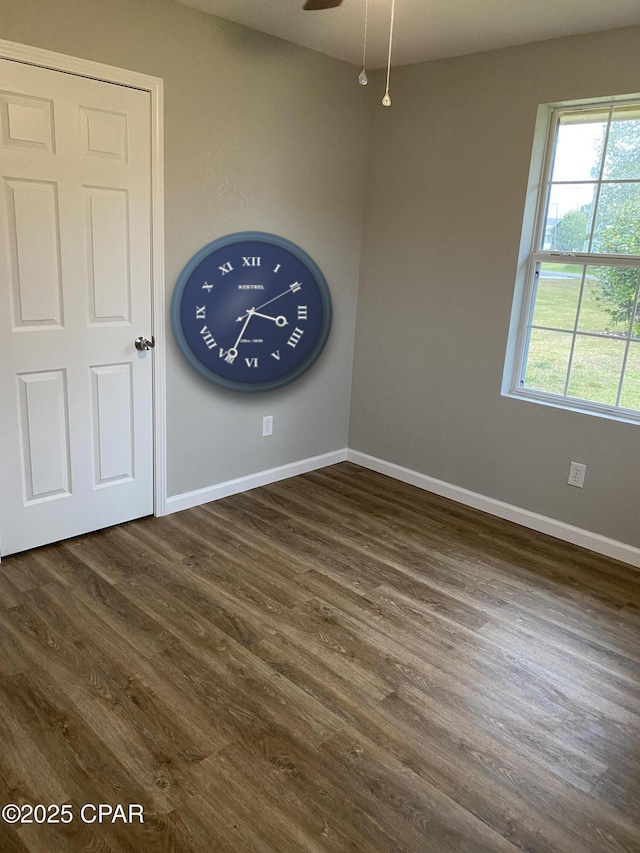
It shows 3h34m10s
